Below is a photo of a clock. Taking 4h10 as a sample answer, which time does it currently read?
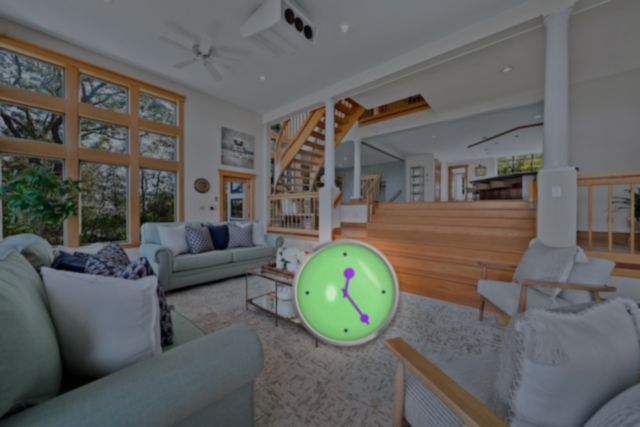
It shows 12h24
